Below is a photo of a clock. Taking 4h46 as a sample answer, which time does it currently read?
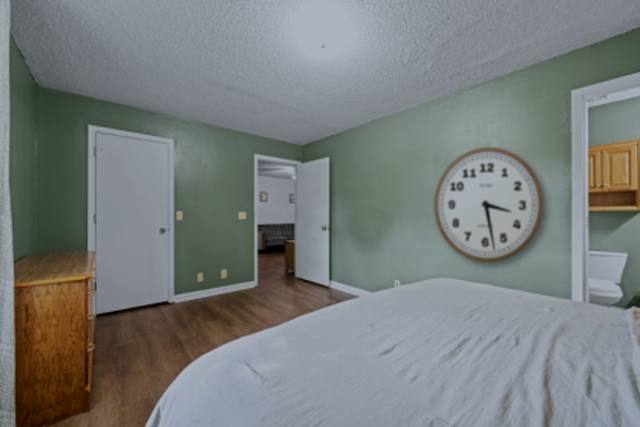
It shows 3h28
